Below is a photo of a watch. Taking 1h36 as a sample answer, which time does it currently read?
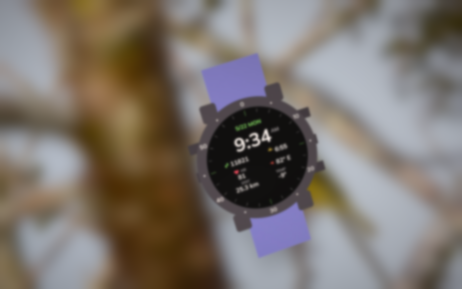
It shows 9h34
